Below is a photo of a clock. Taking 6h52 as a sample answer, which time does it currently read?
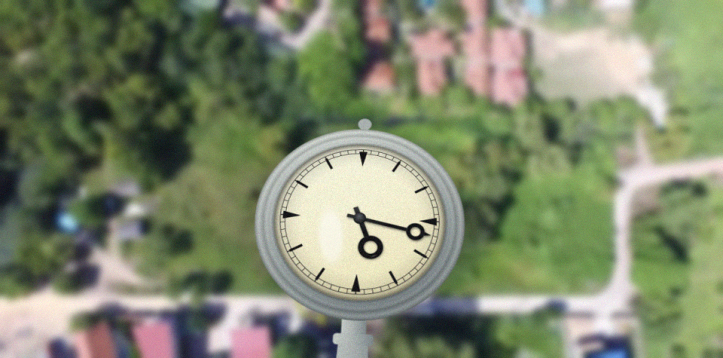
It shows 5h17
